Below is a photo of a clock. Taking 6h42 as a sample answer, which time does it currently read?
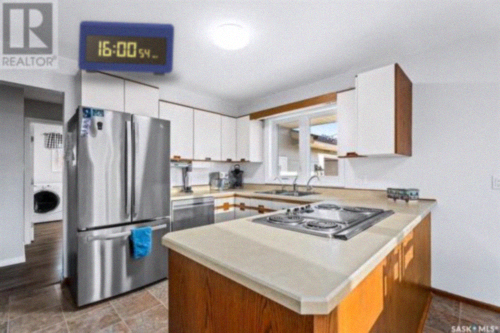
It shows 16h00
